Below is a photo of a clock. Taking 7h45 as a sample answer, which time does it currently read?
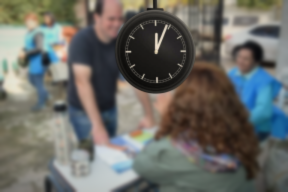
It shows 12h04
